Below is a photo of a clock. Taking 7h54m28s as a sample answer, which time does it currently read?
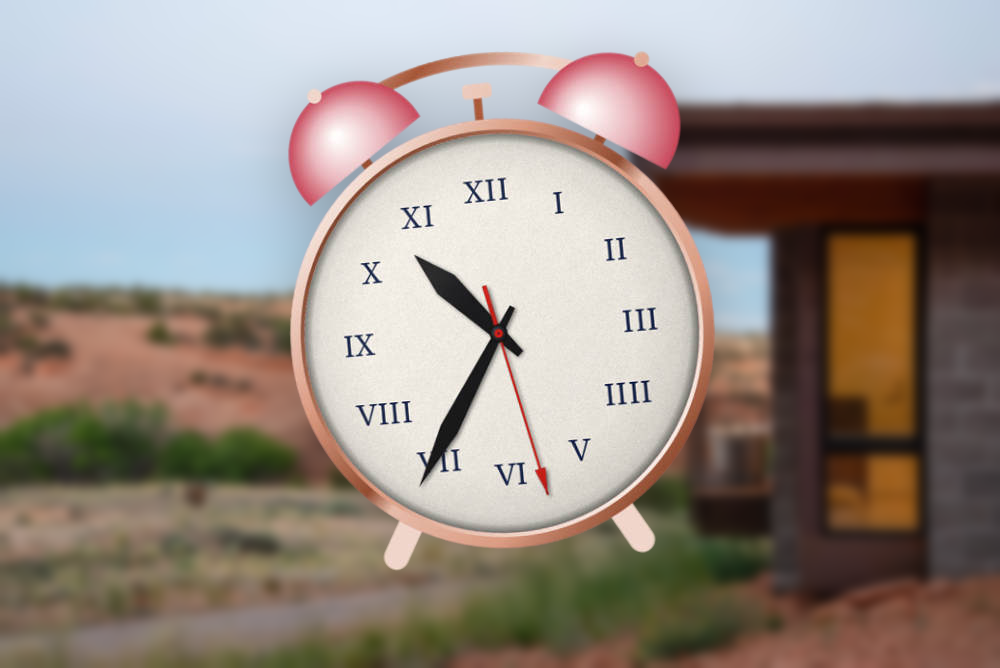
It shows 10h35m28s
